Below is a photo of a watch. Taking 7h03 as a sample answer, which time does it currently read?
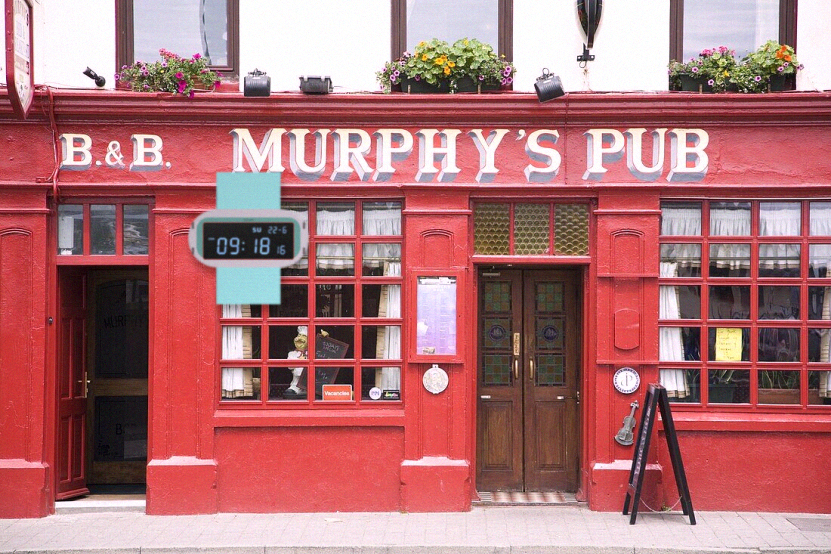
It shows 9h18
